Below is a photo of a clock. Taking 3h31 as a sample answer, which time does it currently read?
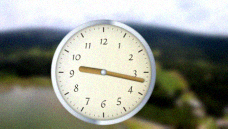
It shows 9h17
